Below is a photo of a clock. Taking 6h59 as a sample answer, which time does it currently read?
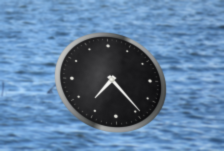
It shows 7h24
